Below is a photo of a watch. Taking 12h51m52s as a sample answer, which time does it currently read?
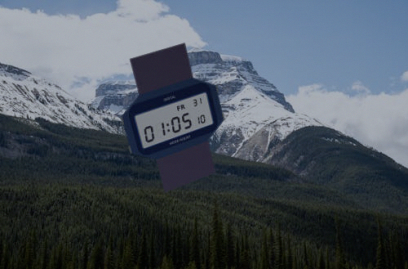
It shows 1h05m10s
